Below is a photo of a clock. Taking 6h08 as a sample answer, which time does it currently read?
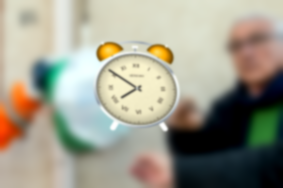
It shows 7h51
